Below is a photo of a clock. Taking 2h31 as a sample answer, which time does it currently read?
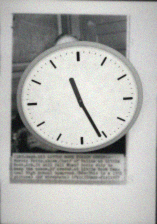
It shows 11h26
